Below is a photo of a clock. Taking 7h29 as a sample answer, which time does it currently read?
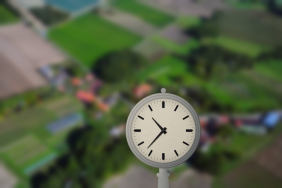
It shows 10h37
